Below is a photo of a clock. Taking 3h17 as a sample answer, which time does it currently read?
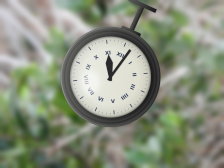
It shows 11h02
